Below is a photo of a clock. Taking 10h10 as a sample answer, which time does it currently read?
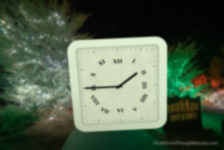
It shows 1h45
